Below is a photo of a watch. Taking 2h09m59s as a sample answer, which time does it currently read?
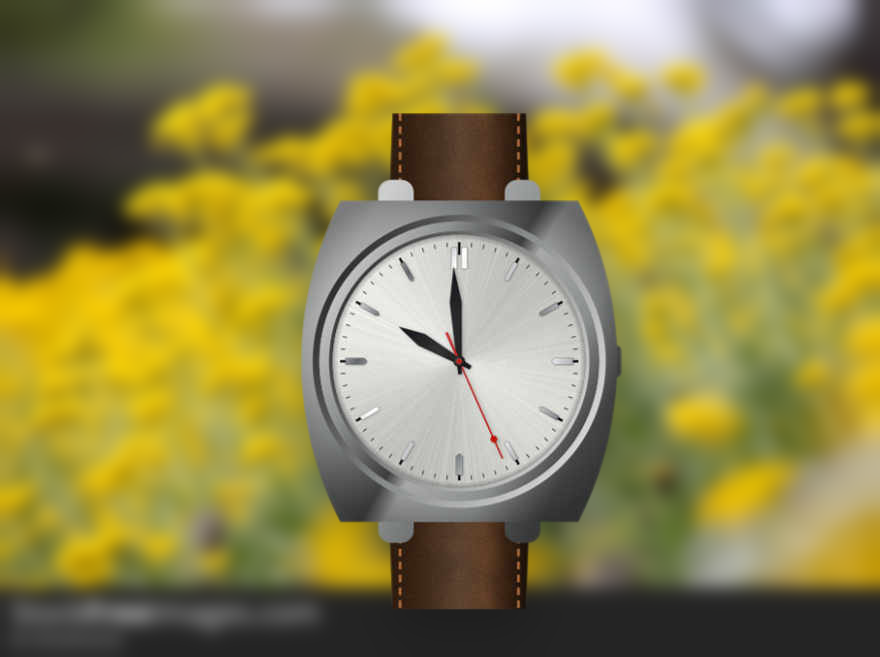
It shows 9h59m26s
